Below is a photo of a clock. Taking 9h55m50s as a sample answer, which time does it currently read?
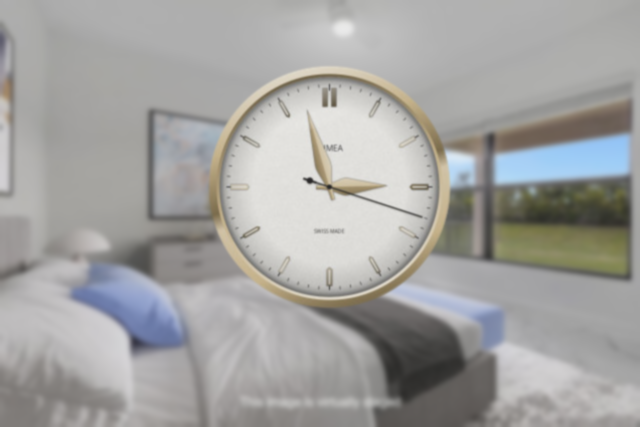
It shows 2h57m18s
